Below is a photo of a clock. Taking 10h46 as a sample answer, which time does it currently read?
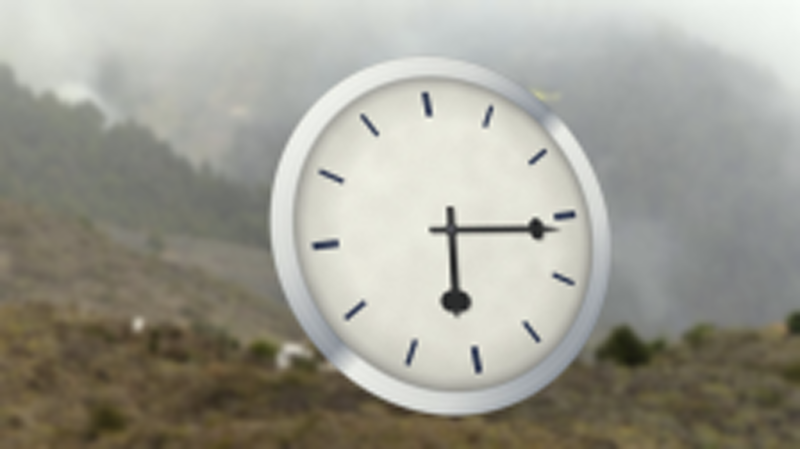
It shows 6h16
